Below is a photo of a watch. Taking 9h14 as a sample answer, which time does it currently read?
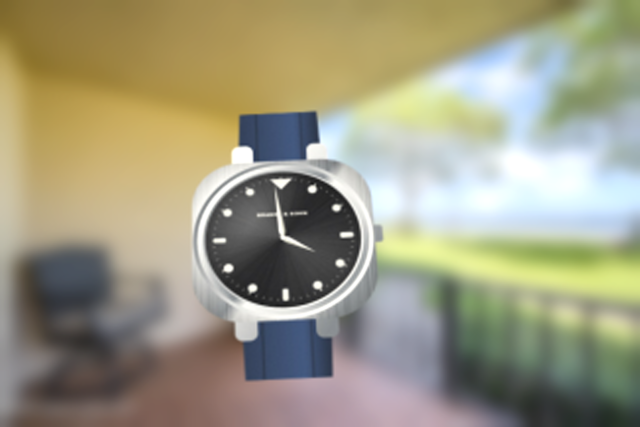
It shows 3h59
